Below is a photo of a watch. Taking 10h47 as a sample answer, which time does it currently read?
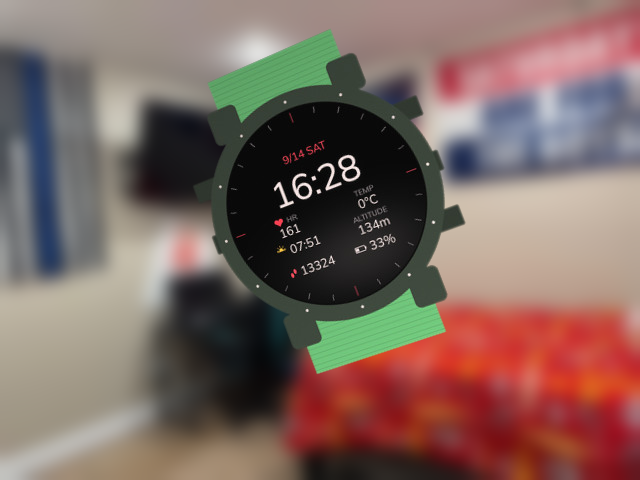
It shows 16h28
